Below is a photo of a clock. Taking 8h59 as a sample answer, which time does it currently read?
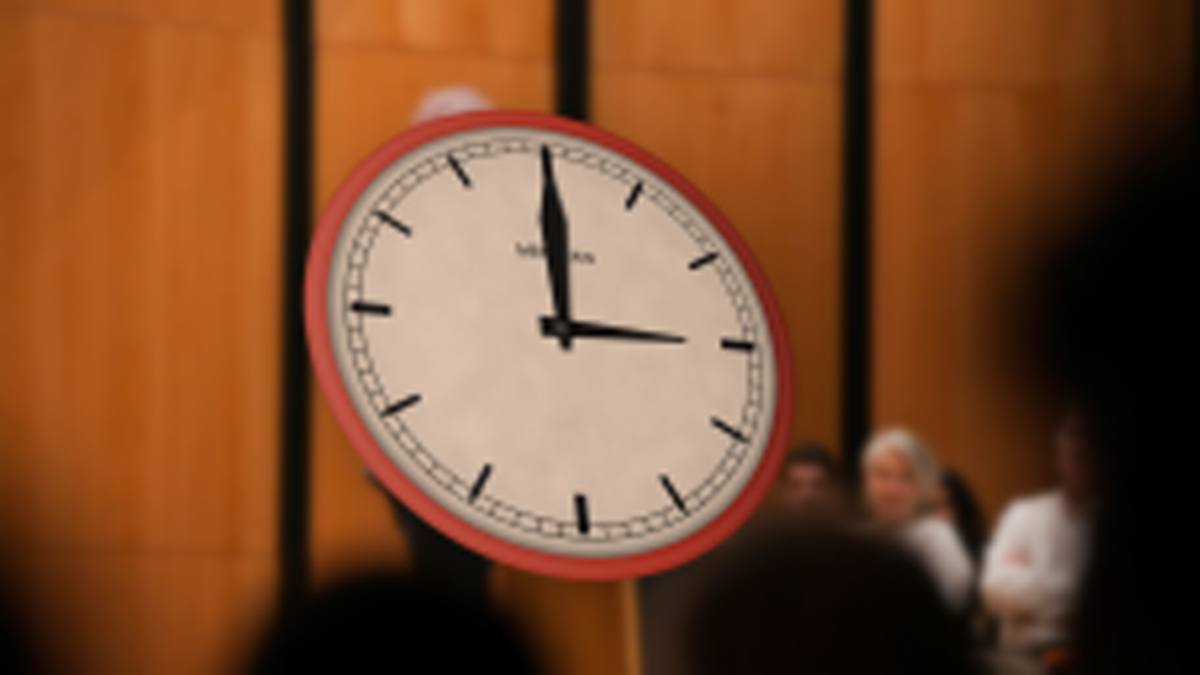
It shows 3h00
